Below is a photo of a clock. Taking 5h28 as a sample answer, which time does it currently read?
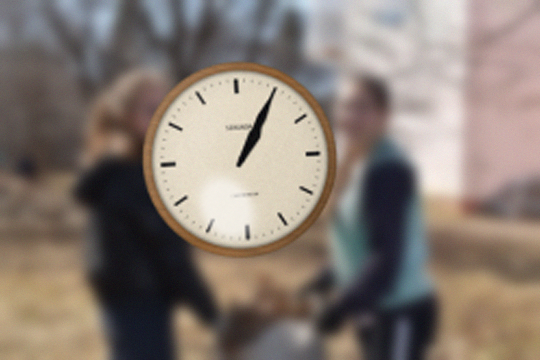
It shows 1h05
